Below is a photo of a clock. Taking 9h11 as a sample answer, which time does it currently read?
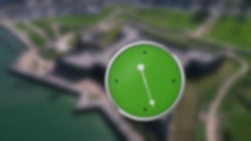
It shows 11h27
